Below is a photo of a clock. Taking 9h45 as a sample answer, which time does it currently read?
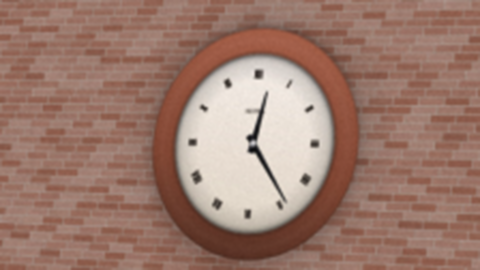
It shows 12h24
